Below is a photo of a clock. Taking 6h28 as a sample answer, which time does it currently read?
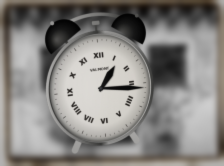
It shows 1h16
